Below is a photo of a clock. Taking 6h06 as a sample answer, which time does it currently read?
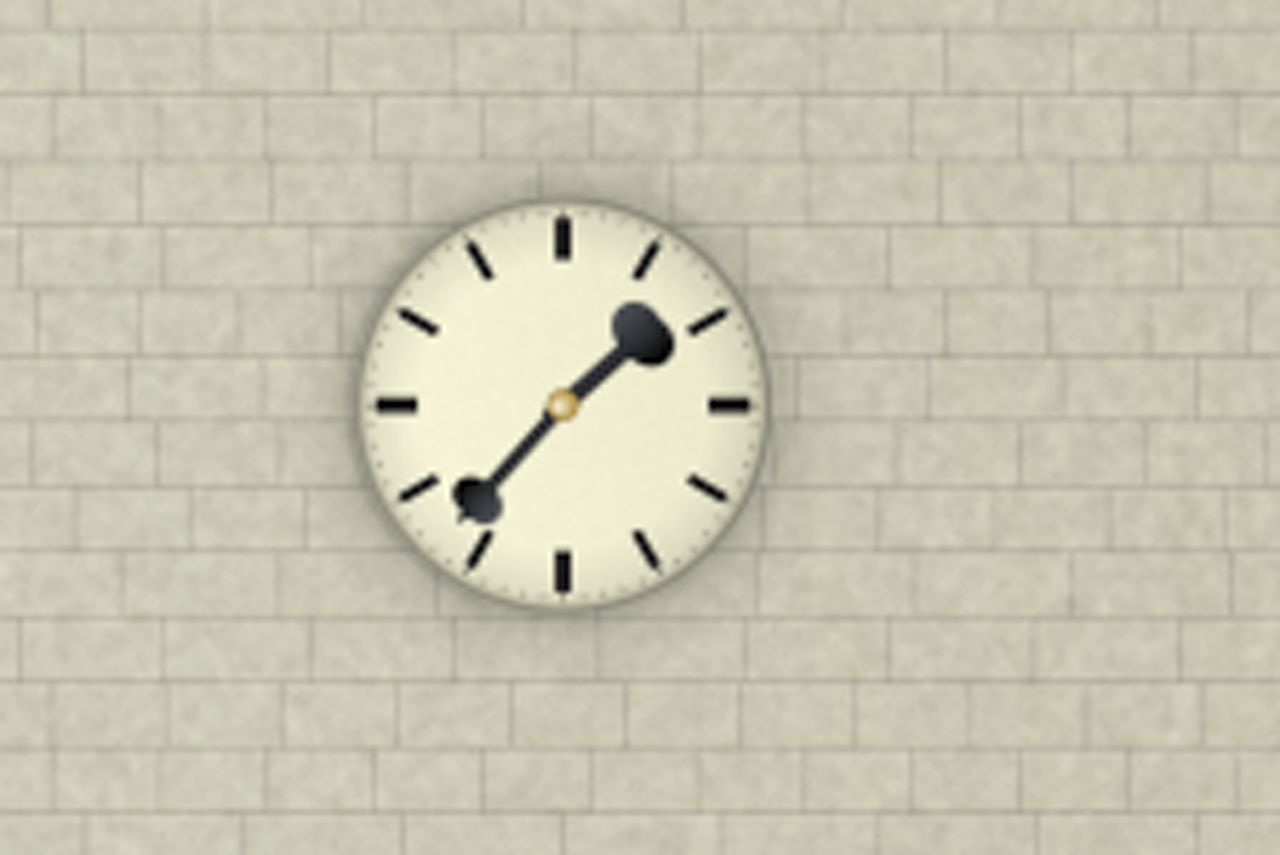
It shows 1h37
